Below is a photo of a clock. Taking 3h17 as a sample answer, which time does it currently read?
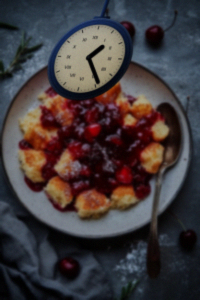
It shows 1h24
